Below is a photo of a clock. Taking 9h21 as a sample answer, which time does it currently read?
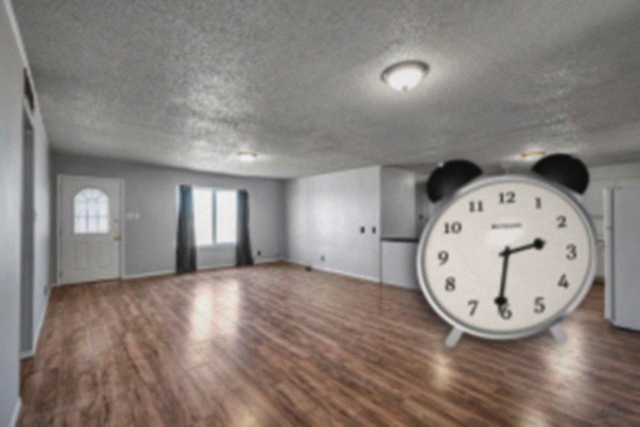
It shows 2h31
